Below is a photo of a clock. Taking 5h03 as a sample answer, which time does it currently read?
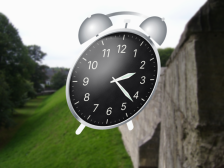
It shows 2h22
